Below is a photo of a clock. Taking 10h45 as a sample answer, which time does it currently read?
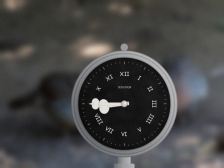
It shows 8h45
